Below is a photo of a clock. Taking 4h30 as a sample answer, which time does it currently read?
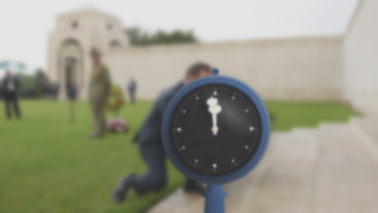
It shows 11h59
